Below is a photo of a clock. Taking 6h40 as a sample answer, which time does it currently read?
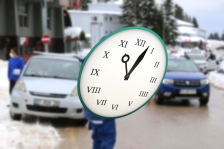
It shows 11h03
